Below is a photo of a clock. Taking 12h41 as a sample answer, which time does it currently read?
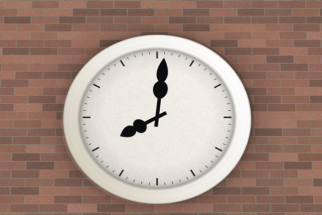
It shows 8h01
